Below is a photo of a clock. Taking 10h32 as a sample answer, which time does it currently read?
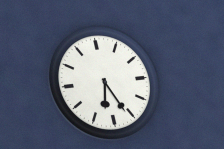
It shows 6h26
